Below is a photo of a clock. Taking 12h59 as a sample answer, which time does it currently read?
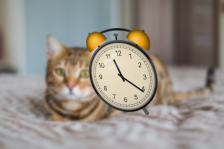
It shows 11h21
